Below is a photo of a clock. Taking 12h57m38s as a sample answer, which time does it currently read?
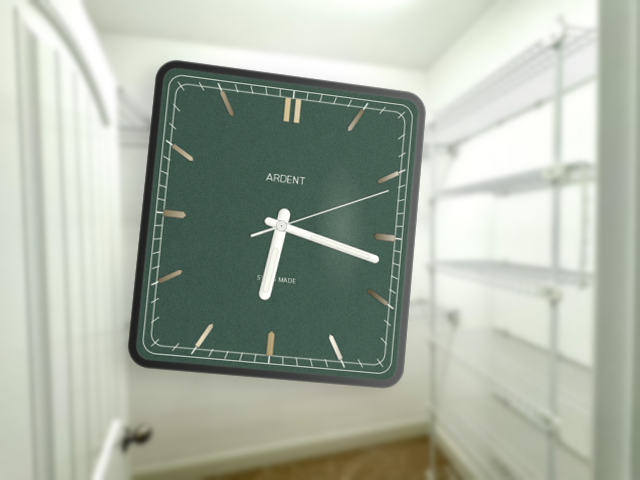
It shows 6h17m11s
